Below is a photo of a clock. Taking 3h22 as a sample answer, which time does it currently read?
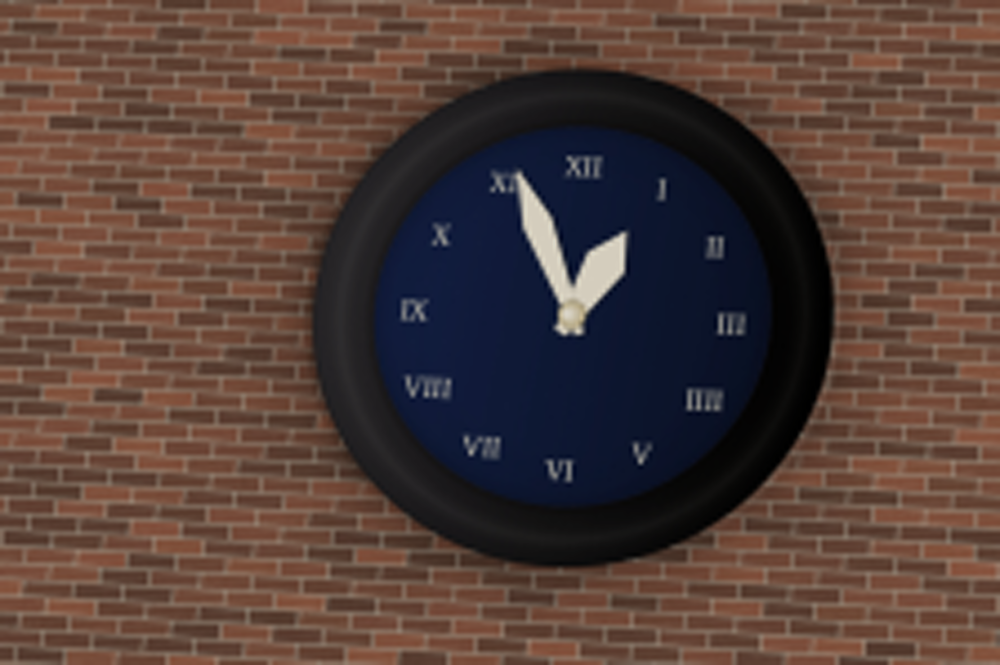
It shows 12h56
